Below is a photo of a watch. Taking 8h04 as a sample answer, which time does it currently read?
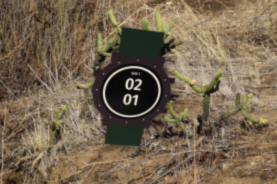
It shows 2h01
